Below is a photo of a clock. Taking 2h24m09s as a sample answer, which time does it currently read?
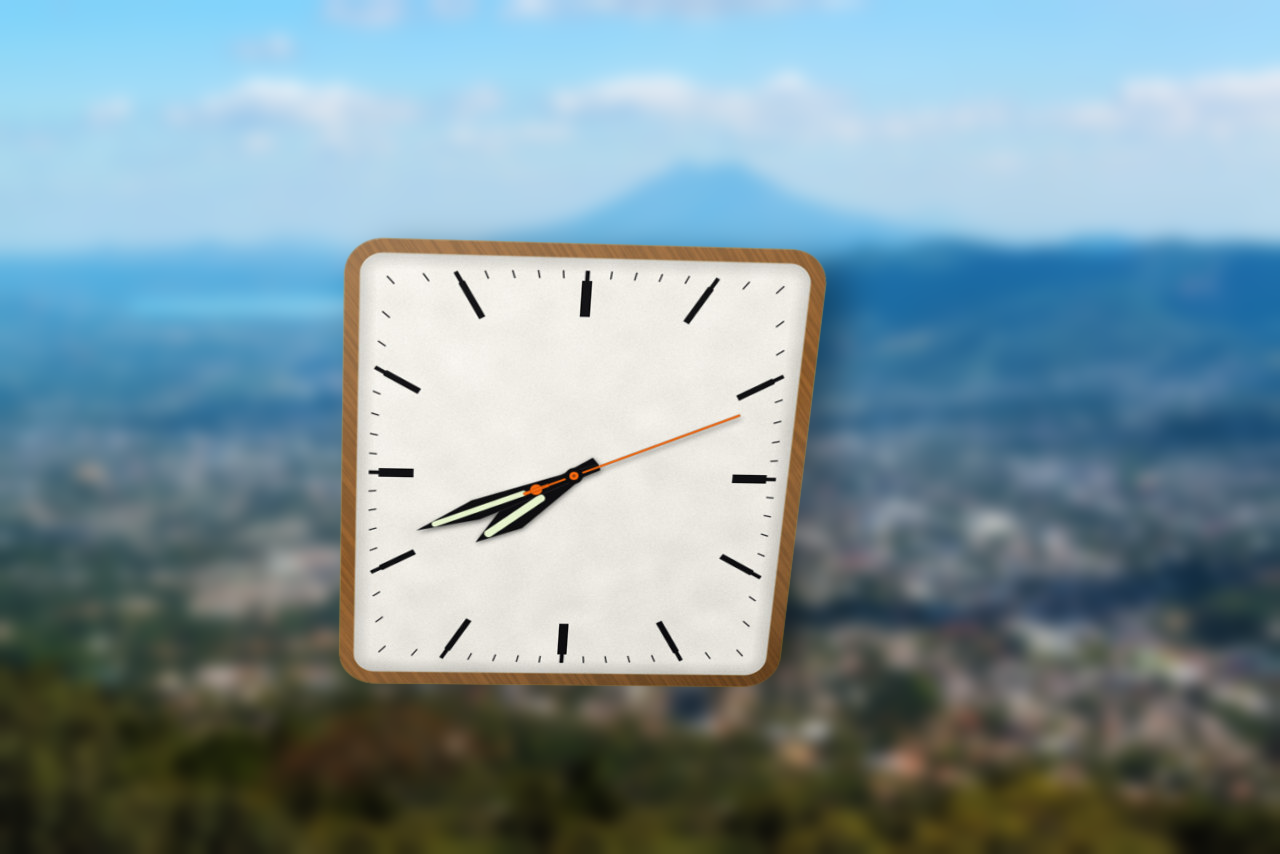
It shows 7h41m11s
